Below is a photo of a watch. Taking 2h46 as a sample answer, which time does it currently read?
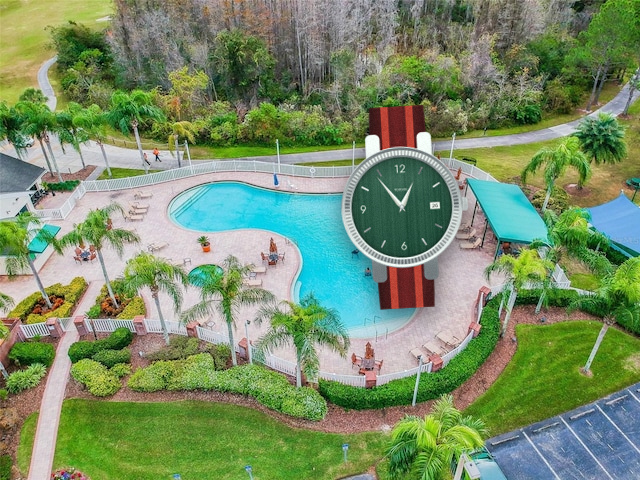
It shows 12h54
